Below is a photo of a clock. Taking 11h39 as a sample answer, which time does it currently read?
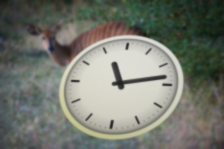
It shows 11h13
